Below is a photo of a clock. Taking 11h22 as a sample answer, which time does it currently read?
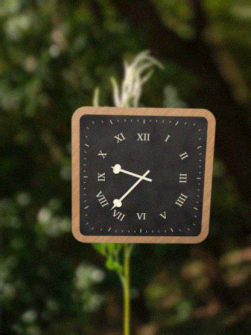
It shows 9h37
